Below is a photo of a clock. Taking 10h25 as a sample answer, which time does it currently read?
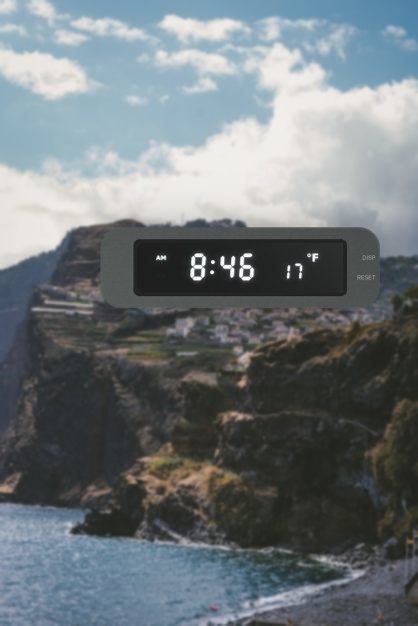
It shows 8h46
